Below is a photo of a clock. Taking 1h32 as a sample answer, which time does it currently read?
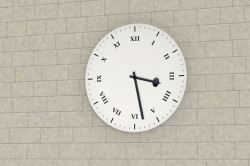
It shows 3h28
